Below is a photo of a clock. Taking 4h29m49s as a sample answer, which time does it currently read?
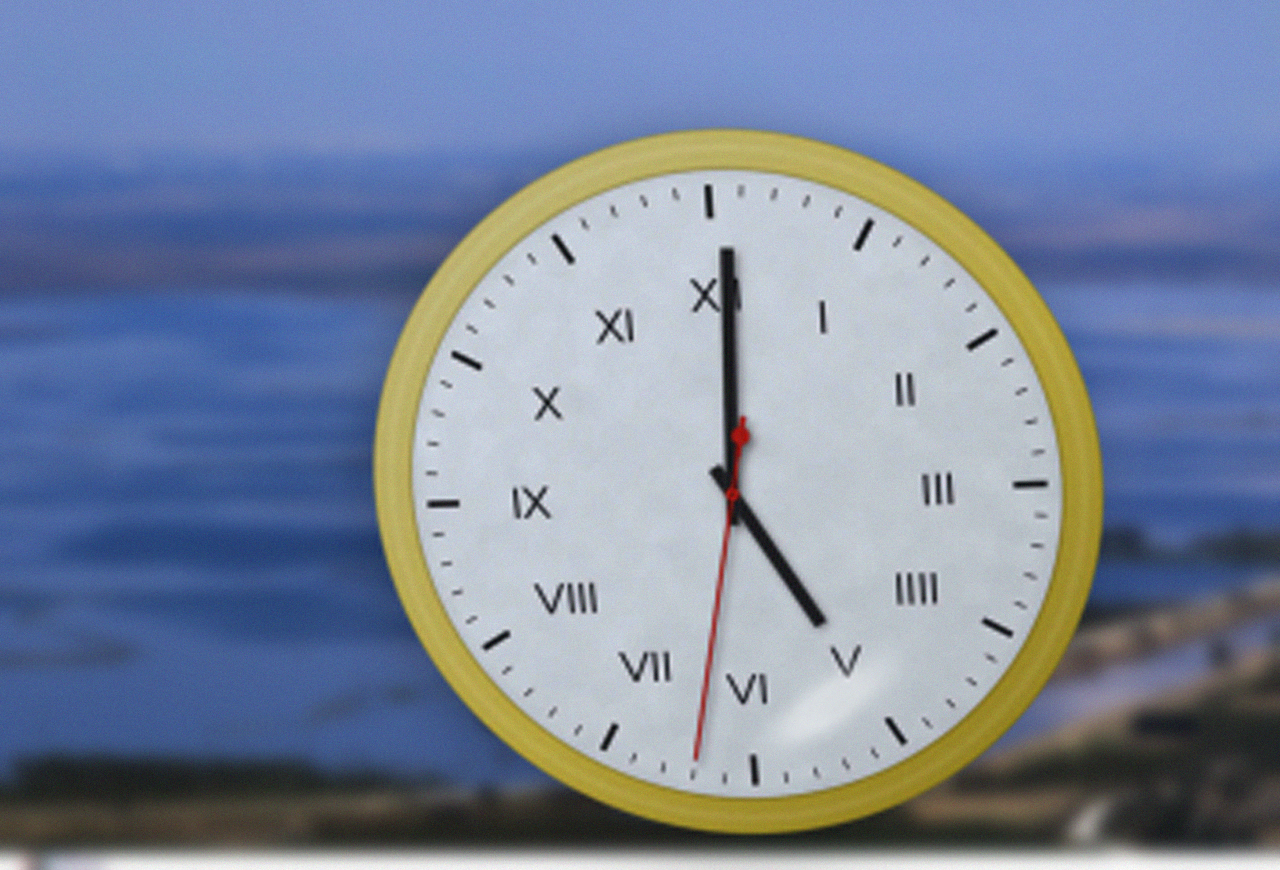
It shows 5h00m32s
